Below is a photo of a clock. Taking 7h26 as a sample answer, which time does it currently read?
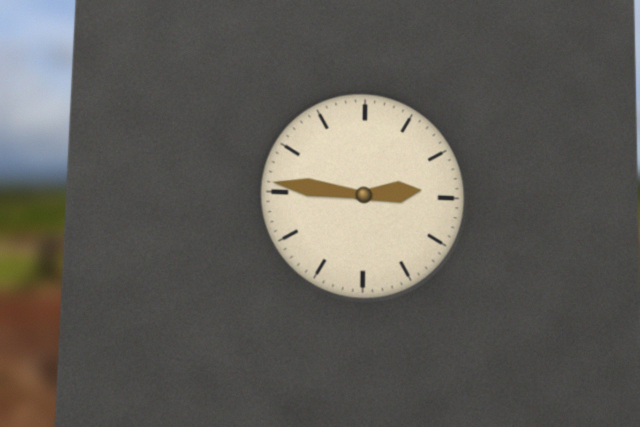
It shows 2h46
